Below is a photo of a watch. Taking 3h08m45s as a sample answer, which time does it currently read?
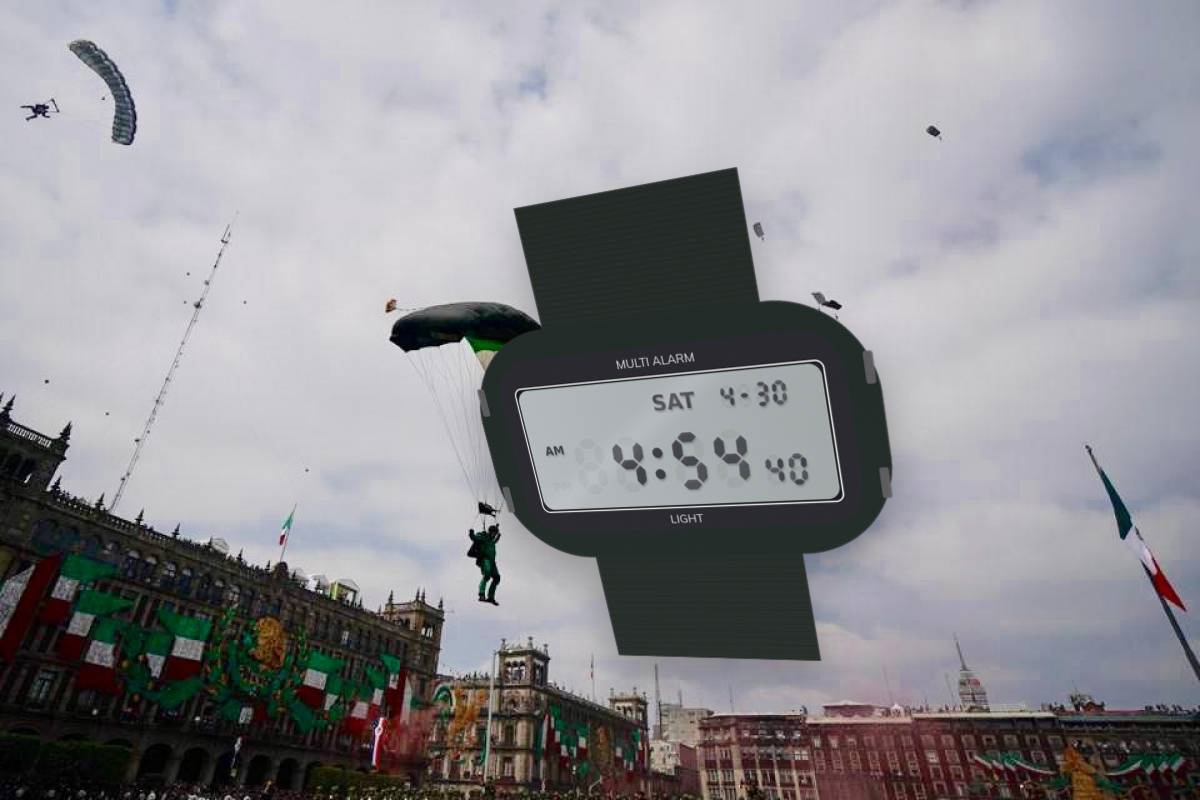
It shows 4h54m40s
